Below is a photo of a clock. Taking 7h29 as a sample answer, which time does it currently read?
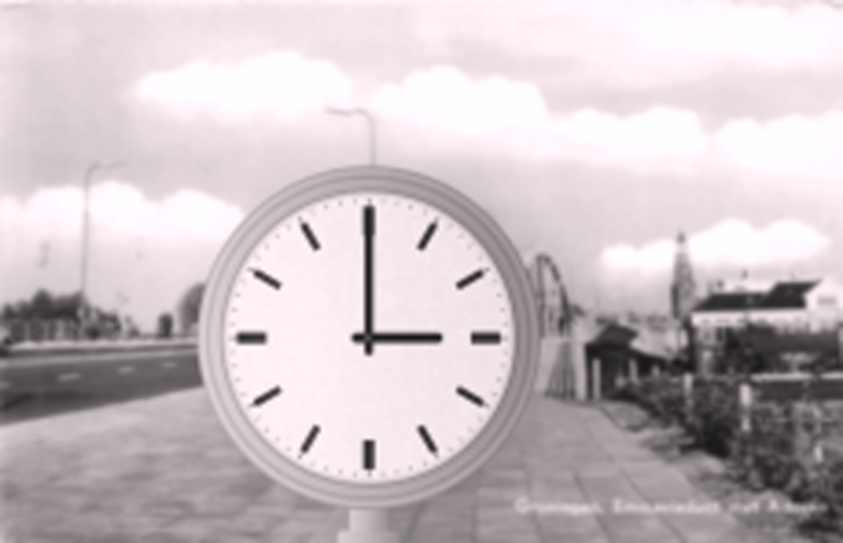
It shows 3h00
